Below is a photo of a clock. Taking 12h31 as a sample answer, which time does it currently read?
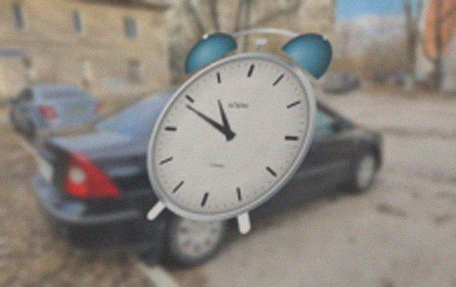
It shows 10h49
